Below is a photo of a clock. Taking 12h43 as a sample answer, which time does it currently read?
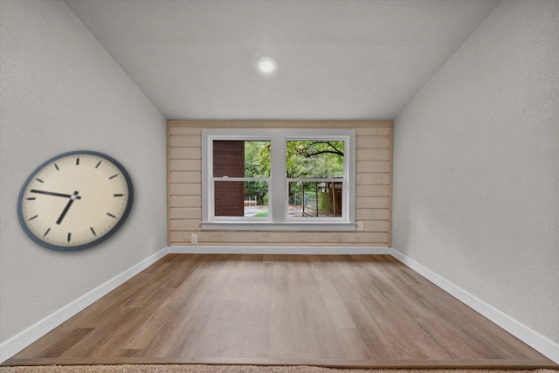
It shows 6h47
